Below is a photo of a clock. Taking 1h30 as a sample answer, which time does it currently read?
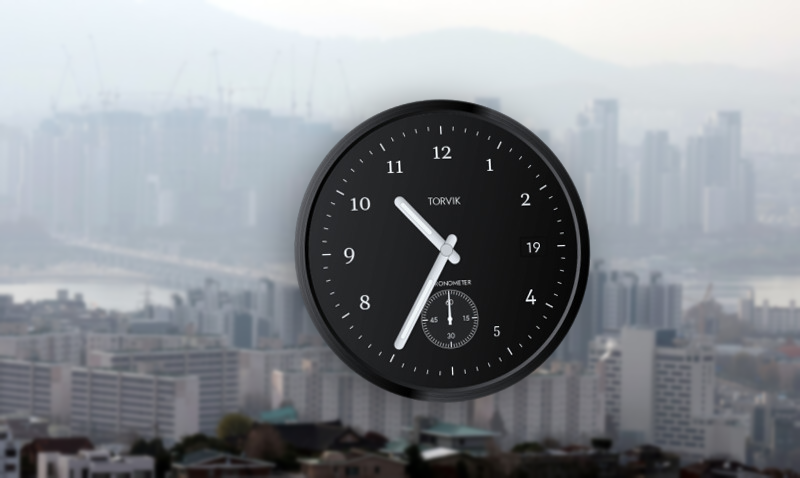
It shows 10h35
